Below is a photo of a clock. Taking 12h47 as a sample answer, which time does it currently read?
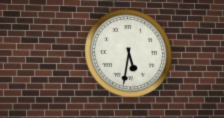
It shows 5h32
